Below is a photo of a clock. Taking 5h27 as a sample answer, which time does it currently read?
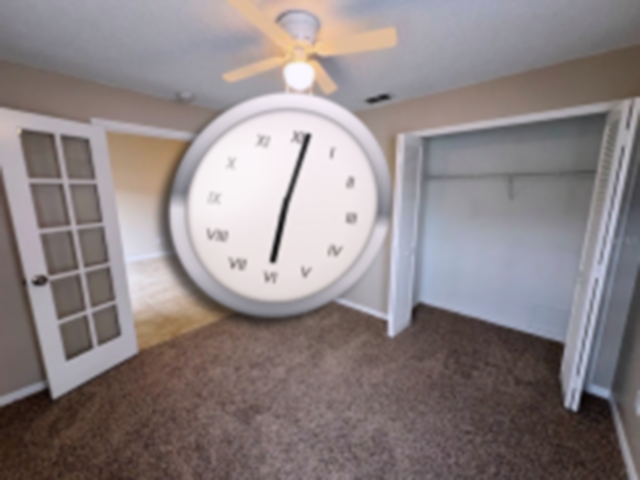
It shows 6h01
